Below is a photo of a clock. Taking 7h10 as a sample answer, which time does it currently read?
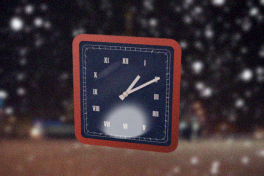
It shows 1h10
